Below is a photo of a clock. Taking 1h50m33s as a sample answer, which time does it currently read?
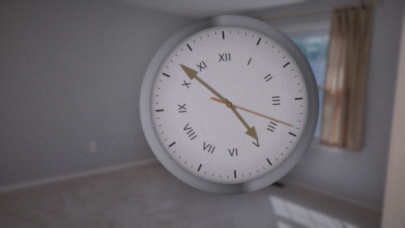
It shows 4h52m19s
